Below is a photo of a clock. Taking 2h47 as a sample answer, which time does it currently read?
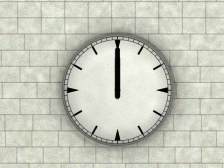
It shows 12h00
